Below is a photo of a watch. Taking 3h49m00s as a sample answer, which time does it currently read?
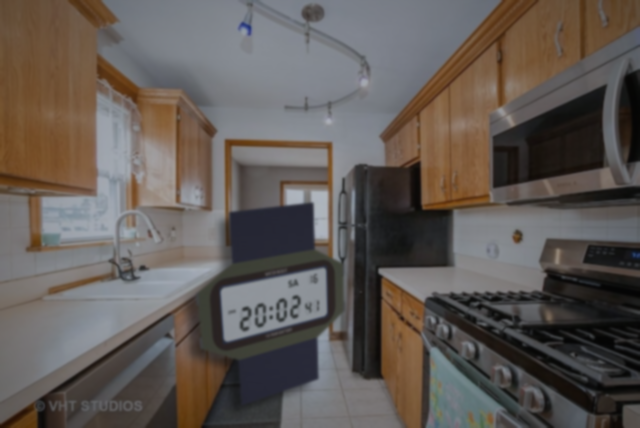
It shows 20h02m41s
